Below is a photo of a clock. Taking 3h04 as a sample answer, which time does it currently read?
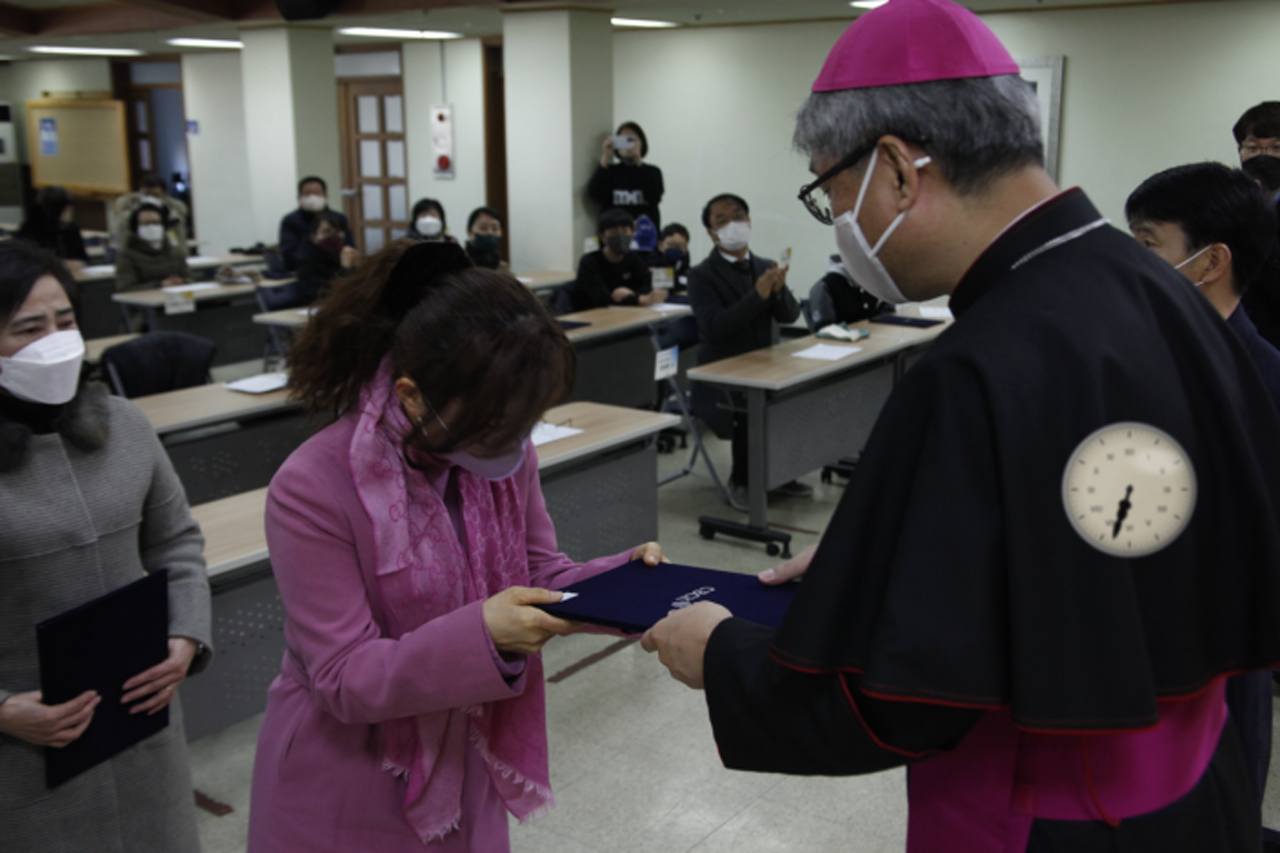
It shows 6h33
